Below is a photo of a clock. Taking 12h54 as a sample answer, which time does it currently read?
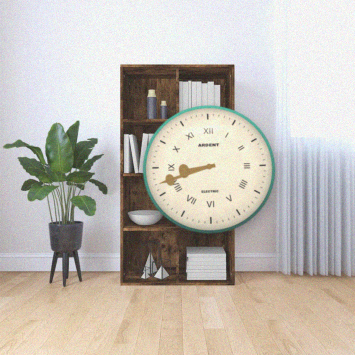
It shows 8h42
